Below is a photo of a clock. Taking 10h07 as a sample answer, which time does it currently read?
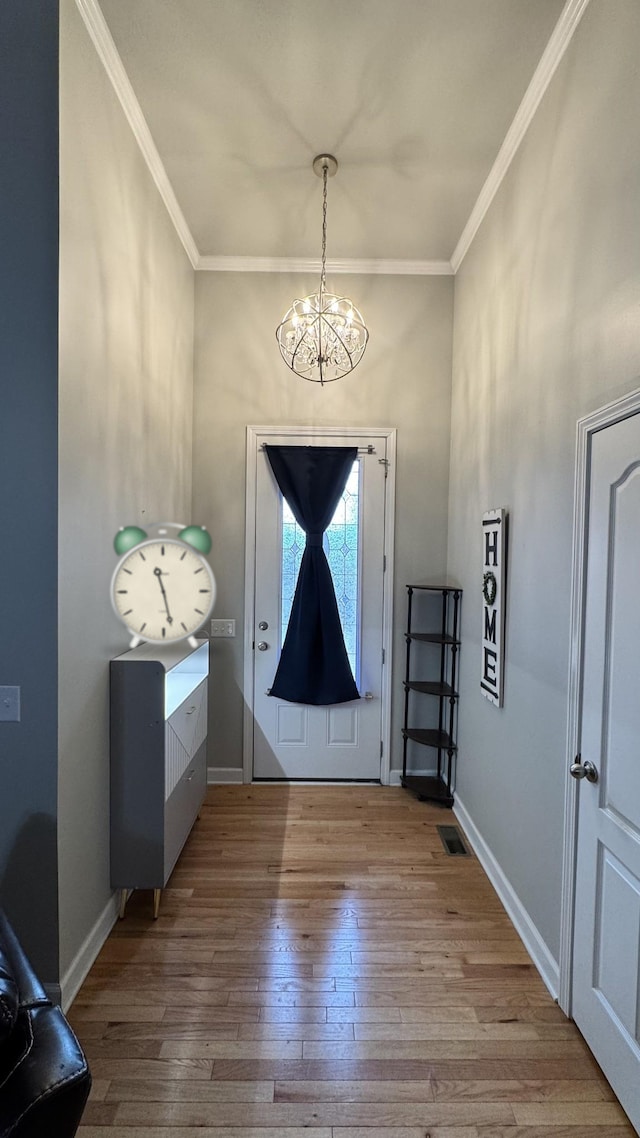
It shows 11h28
